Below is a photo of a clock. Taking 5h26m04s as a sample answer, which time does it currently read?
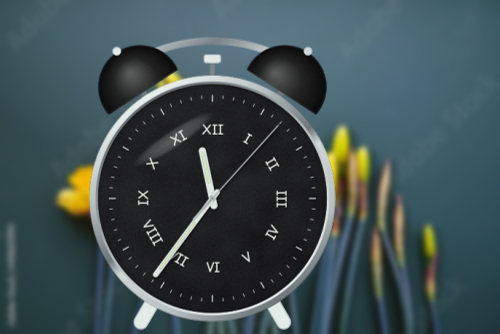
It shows 11h36m07s
